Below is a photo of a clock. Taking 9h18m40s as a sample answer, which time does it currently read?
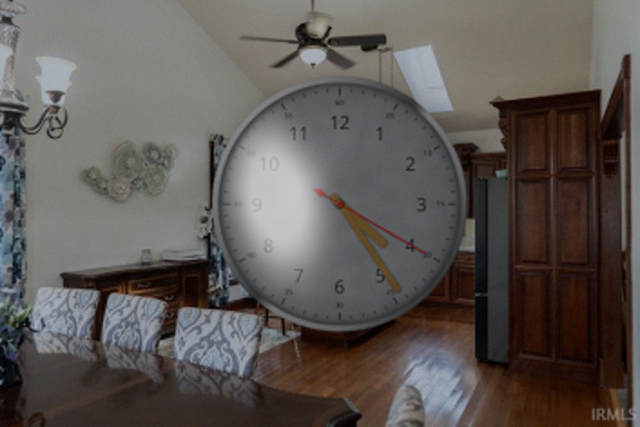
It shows 4h24m20s
